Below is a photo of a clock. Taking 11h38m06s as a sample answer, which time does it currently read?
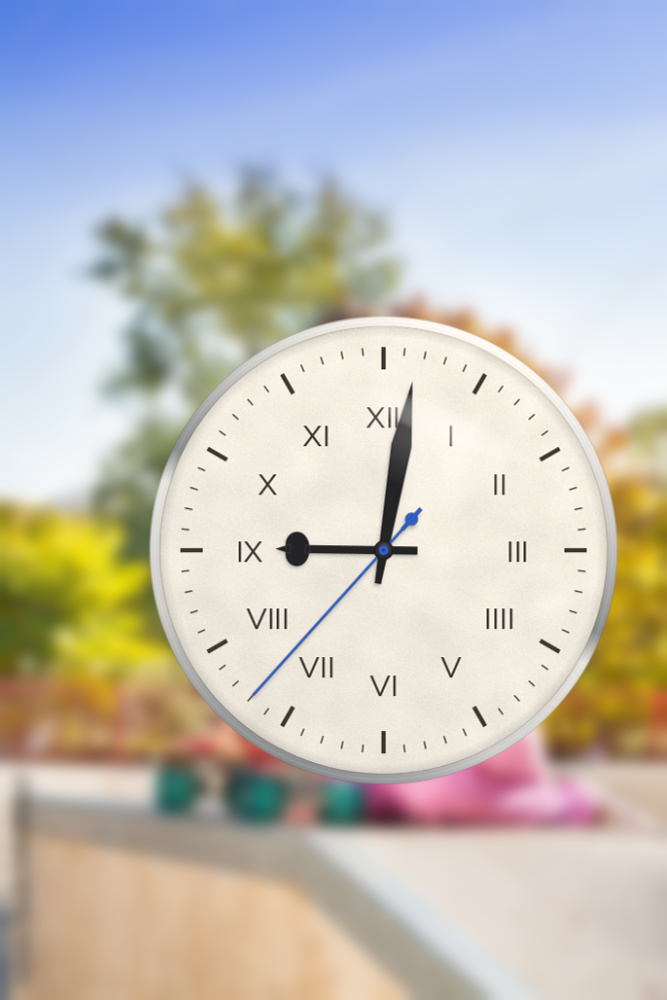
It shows 9h01m37s
